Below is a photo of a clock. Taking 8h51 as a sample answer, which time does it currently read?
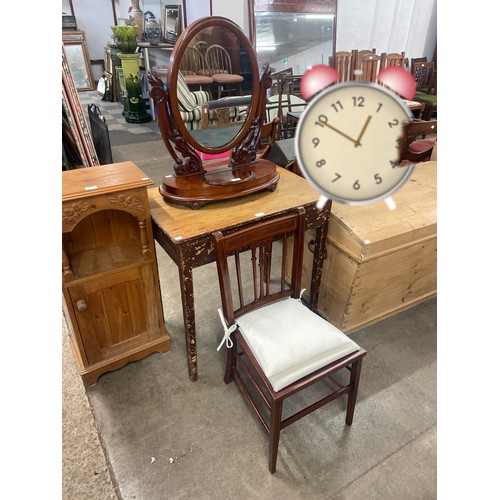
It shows 12h50
